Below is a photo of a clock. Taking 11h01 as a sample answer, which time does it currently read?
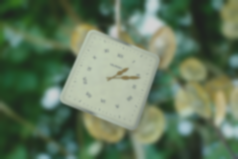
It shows 1h11
